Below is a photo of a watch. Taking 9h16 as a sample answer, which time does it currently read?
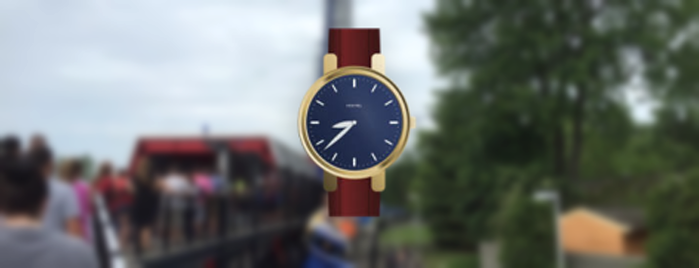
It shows 8h38
